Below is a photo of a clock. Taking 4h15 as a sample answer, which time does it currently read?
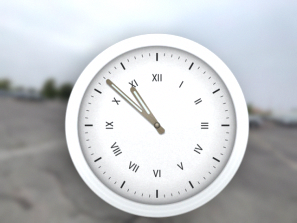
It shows 10h52
